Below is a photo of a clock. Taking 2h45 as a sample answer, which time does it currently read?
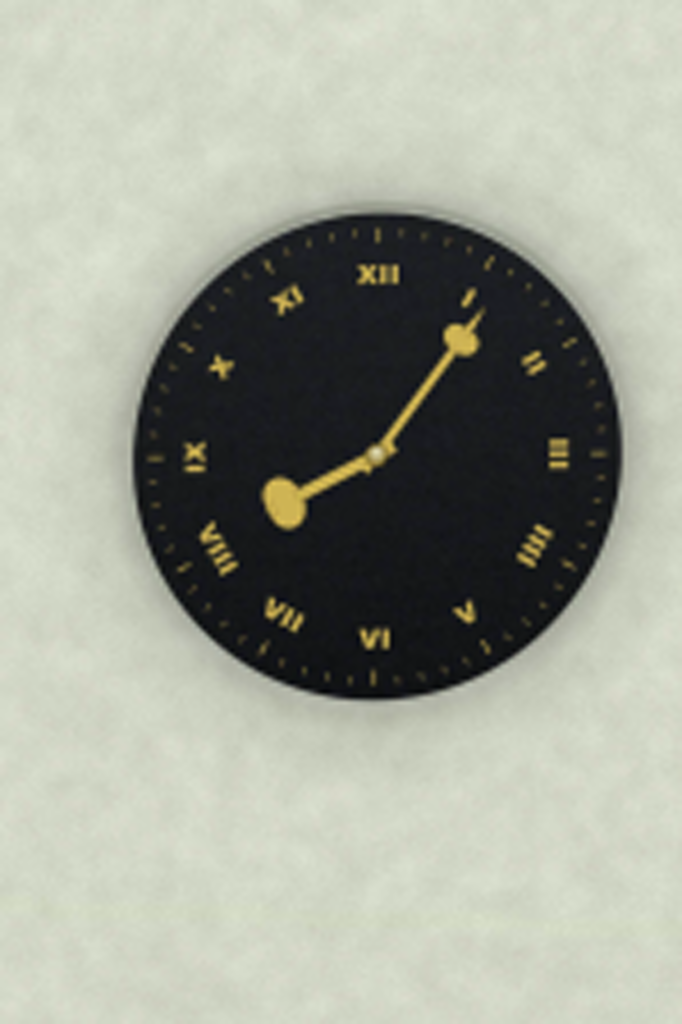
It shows 8h06
